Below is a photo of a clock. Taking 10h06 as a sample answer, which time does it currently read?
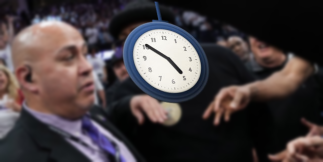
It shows 4h51
